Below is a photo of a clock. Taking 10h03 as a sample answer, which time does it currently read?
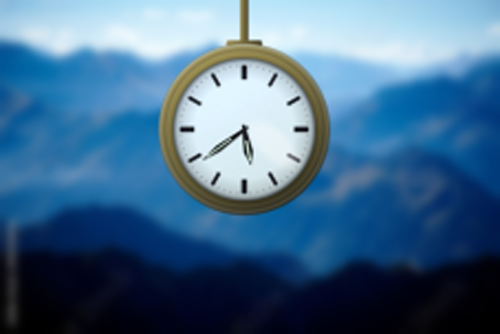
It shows 5h39
